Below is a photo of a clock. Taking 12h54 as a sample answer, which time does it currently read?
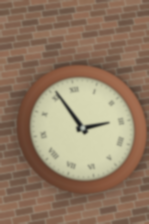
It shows 2h56
